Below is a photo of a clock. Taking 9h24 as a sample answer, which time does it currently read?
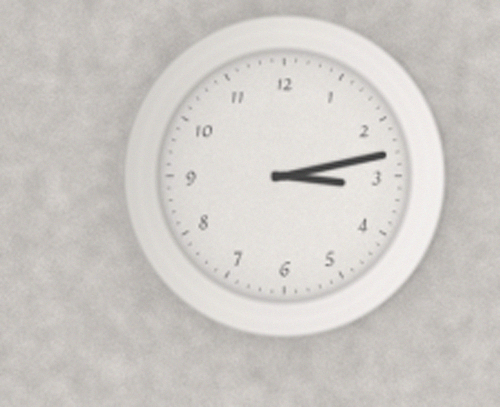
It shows 3h13
